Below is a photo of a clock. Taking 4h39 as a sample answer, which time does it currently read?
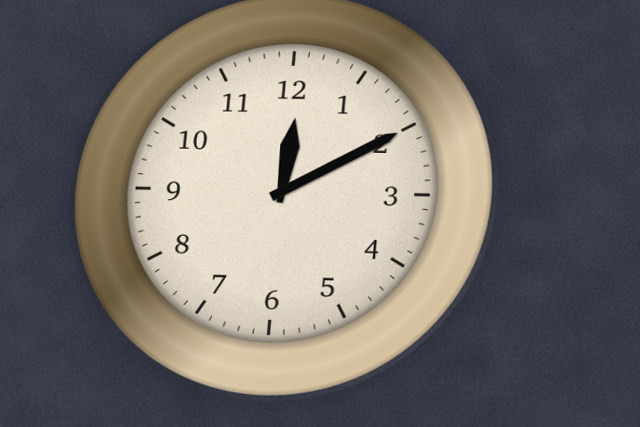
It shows 12h10
